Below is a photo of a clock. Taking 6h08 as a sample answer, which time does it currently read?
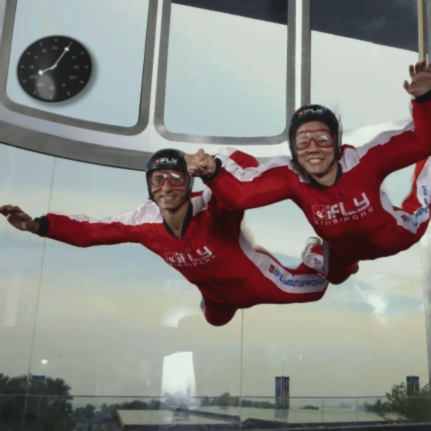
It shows 8h05
